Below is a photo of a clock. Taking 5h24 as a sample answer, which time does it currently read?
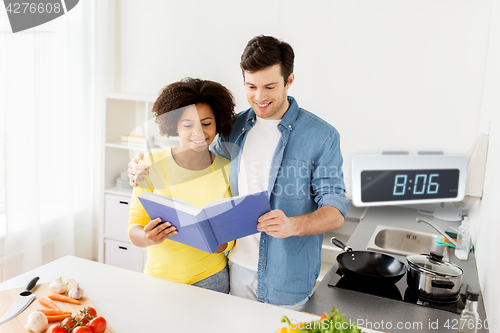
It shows 8h06
